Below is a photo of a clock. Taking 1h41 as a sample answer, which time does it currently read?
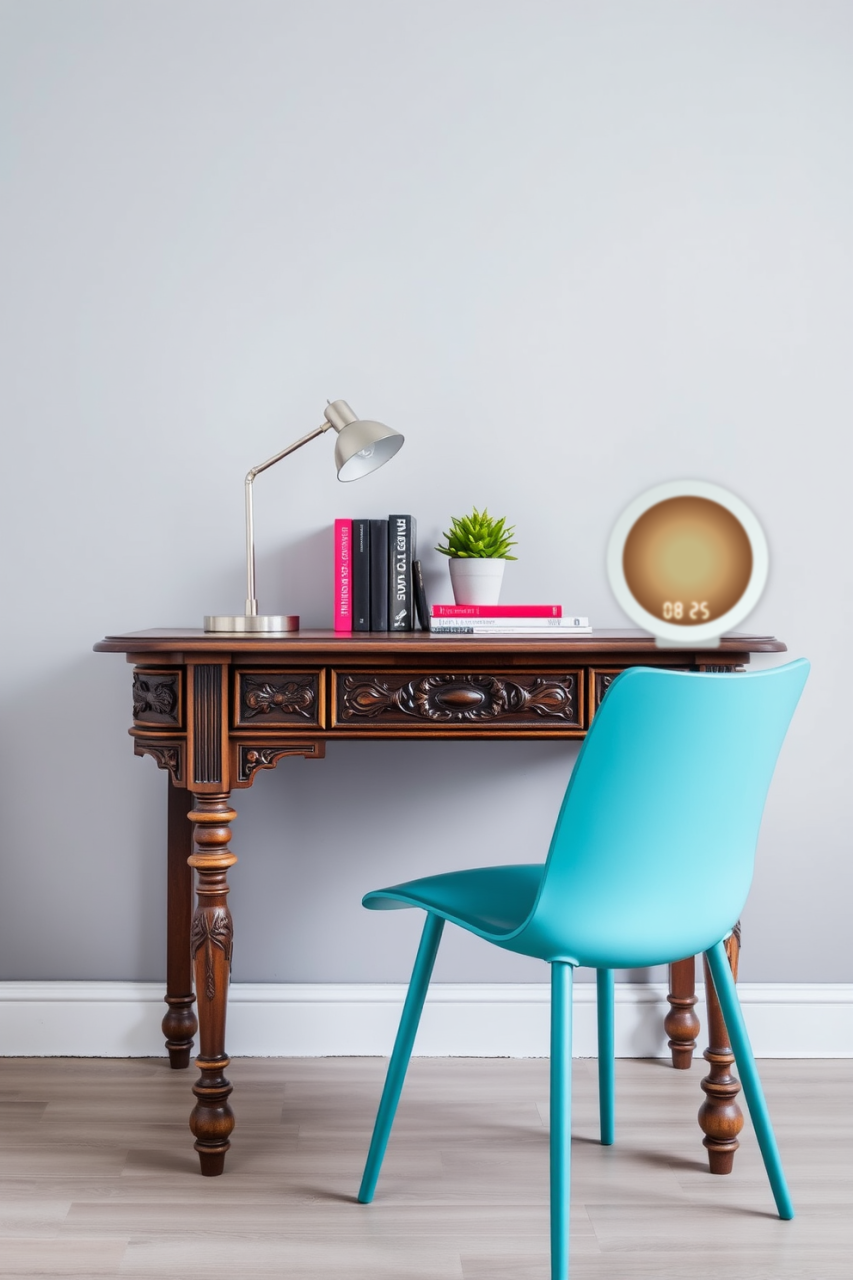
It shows 8h25
